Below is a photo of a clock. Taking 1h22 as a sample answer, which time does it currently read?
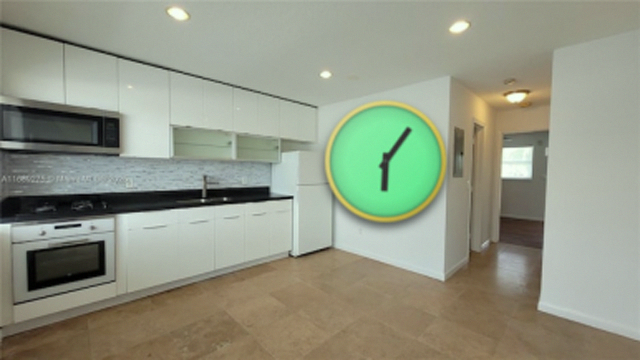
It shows 6h06
